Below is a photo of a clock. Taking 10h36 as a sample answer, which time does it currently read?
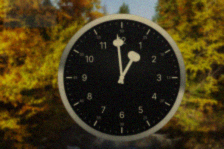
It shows 12h59
